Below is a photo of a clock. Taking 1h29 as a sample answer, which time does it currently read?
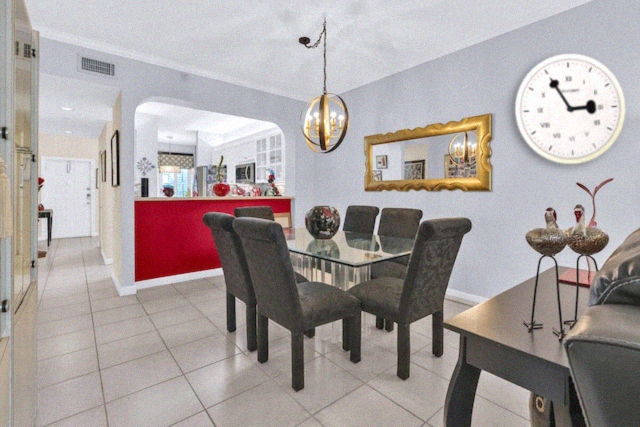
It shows 2h55
